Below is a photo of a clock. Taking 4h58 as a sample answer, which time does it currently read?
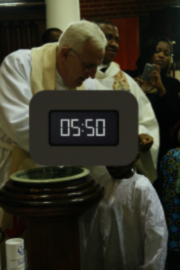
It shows 5h50
